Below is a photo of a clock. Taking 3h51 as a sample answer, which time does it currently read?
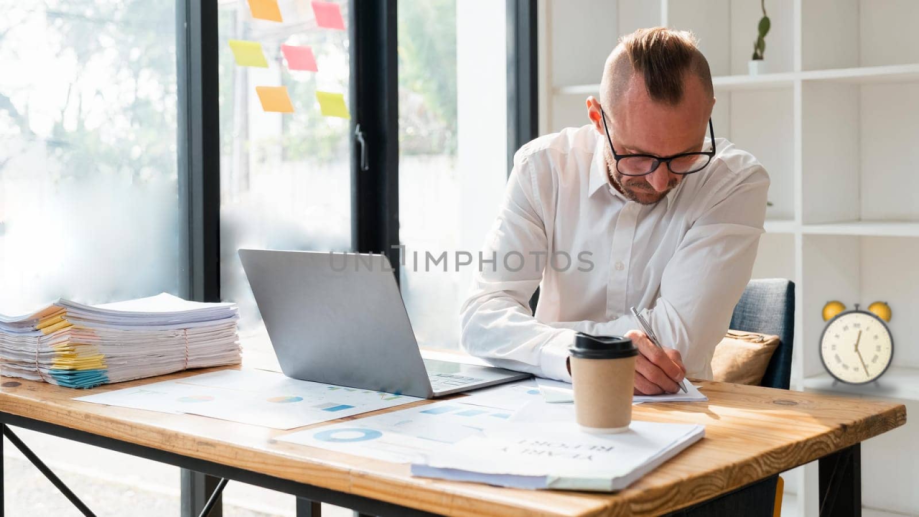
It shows 12h26
